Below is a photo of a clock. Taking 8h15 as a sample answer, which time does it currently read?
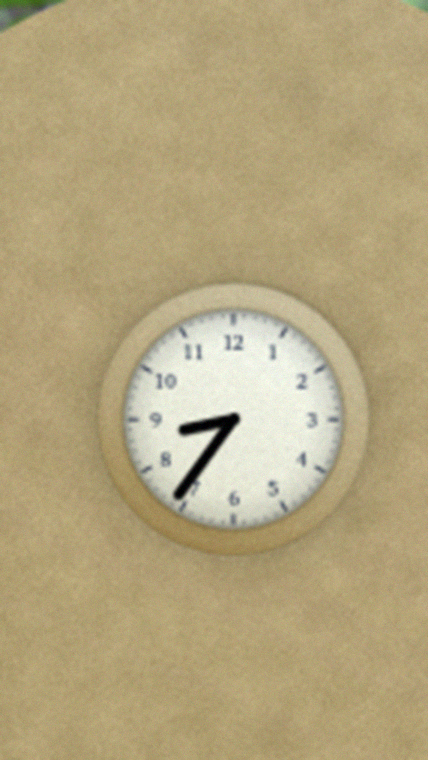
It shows 8h36
